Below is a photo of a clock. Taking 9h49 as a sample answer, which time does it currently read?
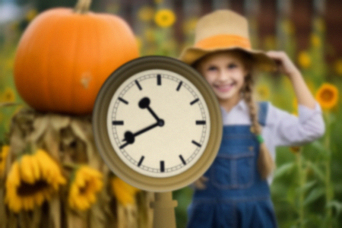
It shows 10h41
